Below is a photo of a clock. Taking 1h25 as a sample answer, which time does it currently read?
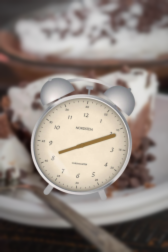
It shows 8h11
